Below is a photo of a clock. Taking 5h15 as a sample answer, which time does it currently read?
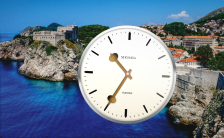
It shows 10h35
